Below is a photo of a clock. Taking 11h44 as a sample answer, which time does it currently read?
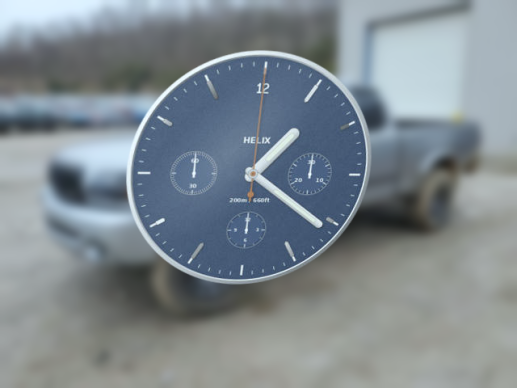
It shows 1h21
